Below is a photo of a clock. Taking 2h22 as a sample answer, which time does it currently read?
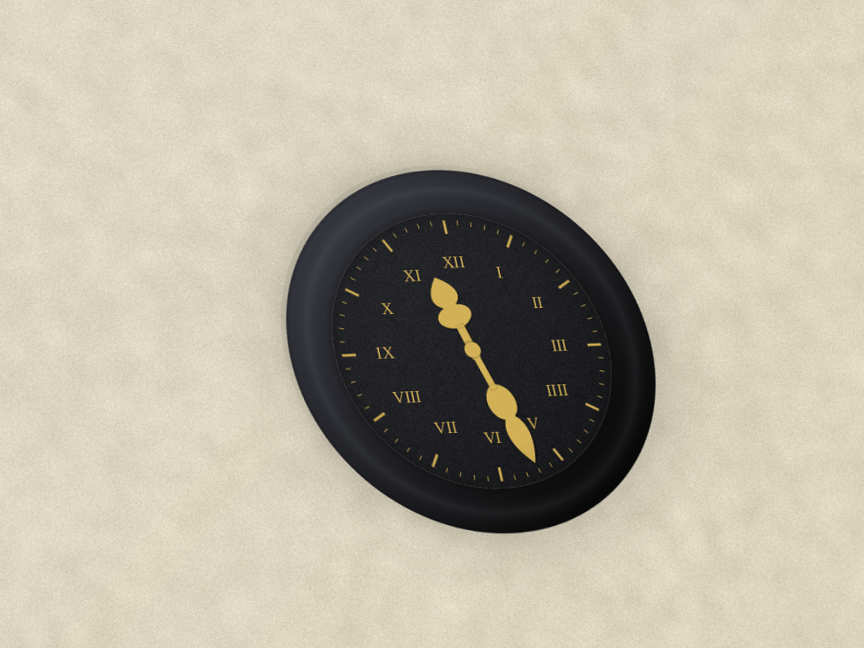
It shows 11h27
